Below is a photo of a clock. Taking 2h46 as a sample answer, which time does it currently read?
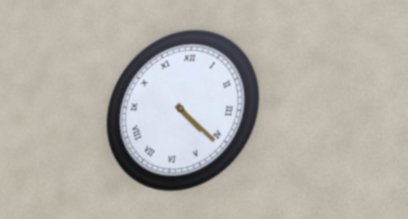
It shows 4h21
